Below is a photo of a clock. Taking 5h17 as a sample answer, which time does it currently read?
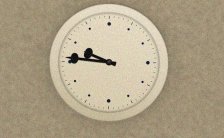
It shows 9h46
